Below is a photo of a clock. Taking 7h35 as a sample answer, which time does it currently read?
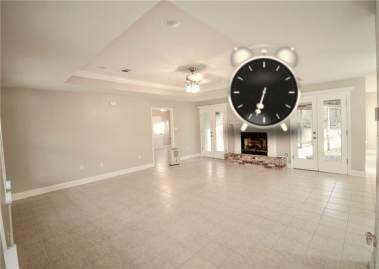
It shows 6h33
